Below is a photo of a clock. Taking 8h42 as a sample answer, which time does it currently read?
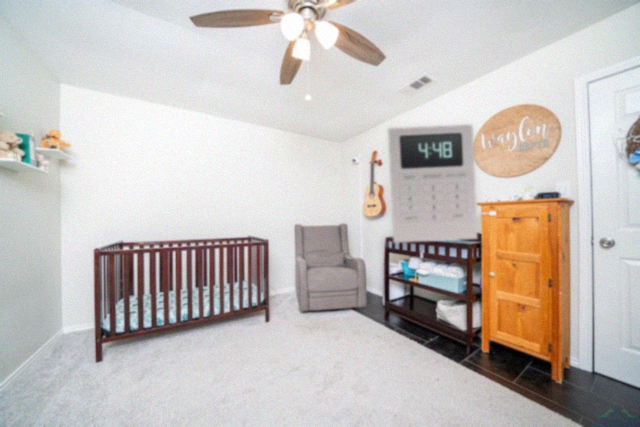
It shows 4h48
